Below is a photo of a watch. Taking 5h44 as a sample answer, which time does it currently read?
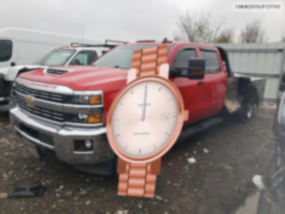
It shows 12h00
